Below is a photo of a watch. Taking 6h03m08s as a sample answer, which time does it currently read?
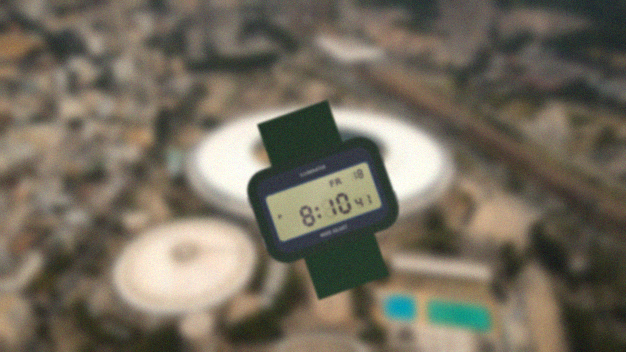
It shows 8h10m41s
